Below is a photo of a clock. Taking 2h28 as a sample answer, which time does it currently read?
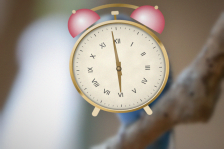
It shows 5h59
